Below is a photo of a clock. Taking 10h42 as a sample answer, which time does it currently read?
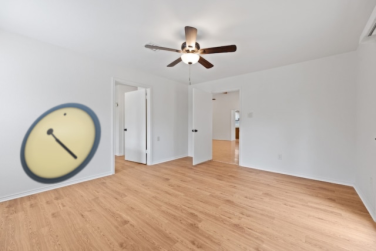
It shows 10h21
